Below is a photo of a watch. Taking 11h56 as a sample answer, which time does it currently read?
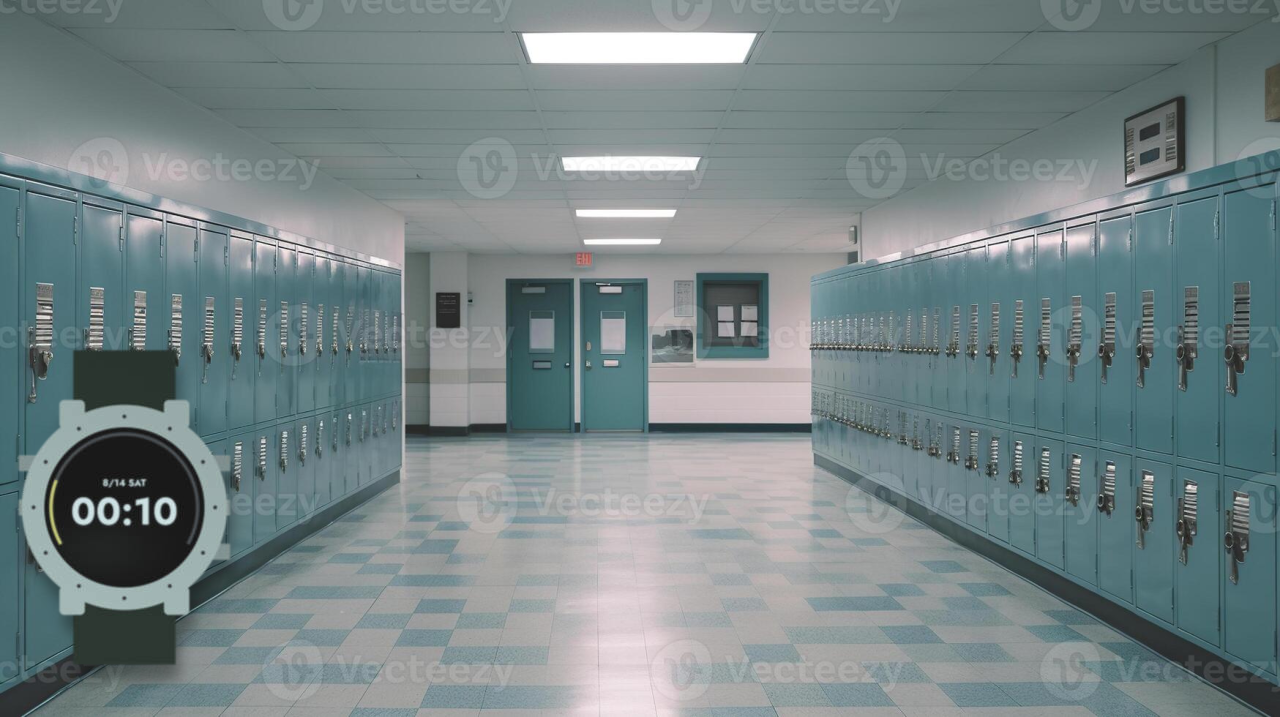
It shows 0h10
